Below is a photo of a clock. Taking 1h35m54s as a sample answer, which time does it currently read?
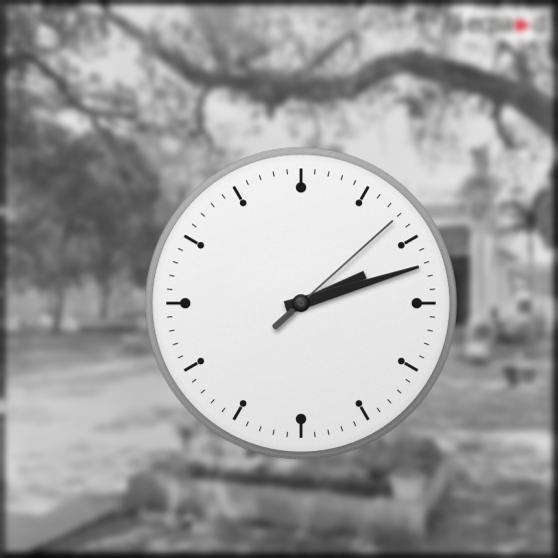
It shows 2h12m08s
